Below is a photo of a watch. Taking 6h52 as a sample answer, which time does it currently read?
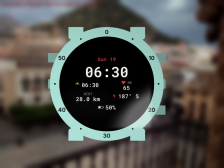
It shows 6h30
